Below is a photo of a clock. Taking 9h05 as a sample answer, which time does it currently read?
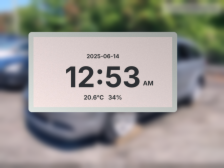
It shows 12h53
